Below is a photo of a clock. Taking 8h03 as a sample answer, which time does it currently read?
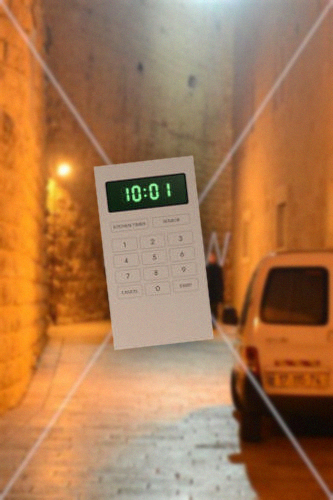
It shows 10h01
